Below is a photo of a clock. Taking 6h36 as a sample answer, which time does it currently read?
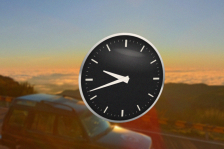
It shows 9h42
